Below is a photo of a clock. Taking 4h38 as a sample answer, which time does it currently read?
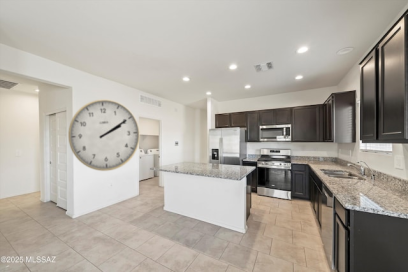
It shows 2h10
